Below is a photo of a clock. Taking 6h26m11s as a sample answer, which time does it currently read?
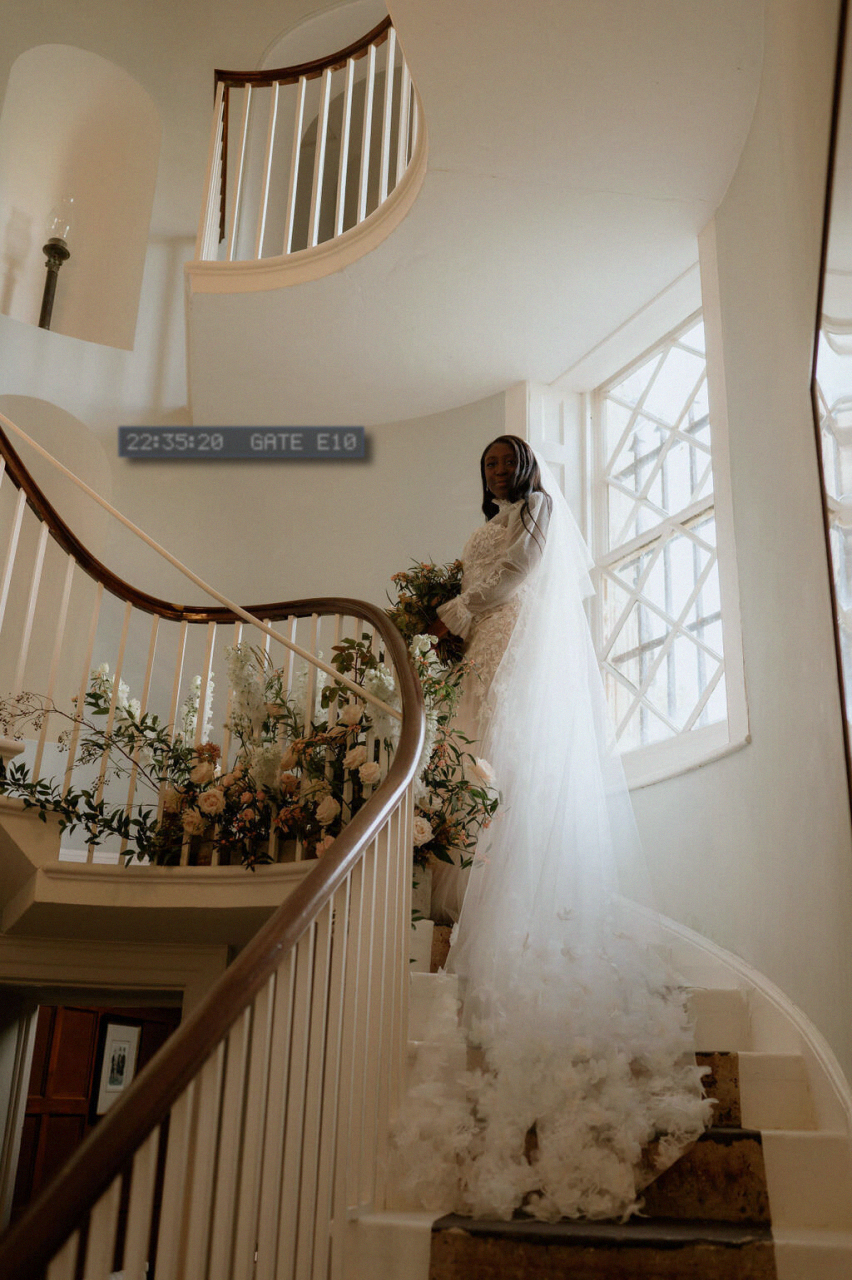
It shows 22h35m20s
